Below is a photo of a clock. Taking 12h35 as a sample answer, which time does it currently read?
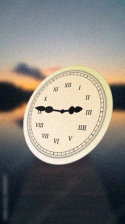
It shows 2h46
